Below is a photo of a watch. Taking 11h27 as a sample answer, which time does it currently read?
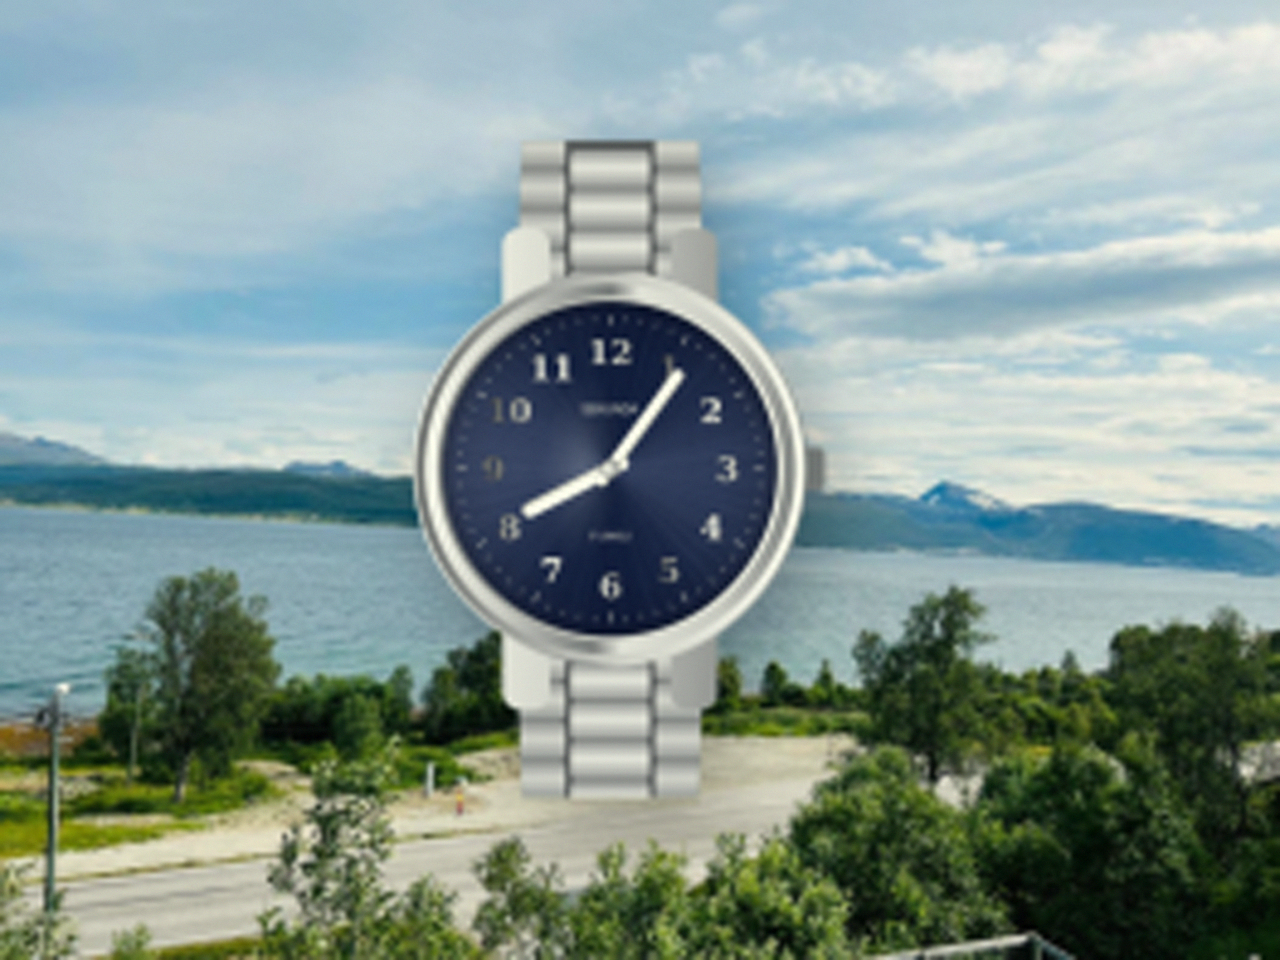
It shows 8h06
